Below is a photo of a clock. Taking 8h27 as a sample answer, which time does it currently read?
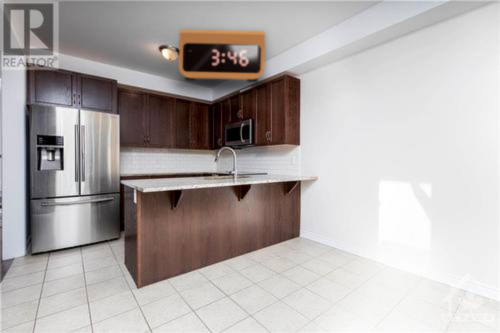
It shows 3h46
